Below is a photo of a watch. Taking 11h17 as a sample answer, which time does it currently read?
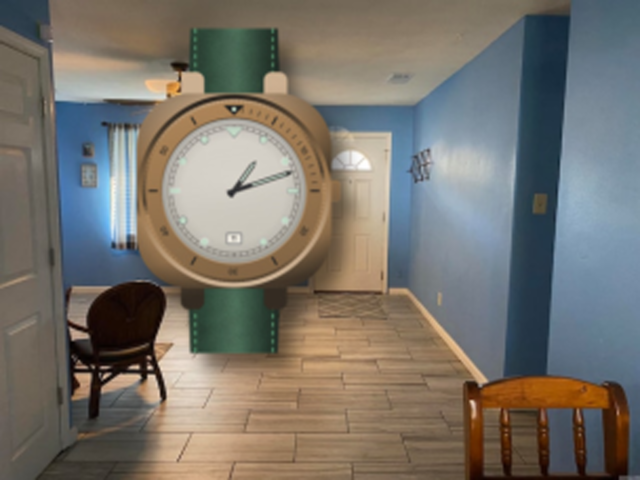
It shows 1h12
